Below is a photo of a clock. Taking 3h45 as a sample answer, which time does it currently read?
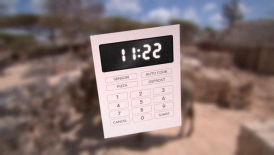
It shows 11h22
